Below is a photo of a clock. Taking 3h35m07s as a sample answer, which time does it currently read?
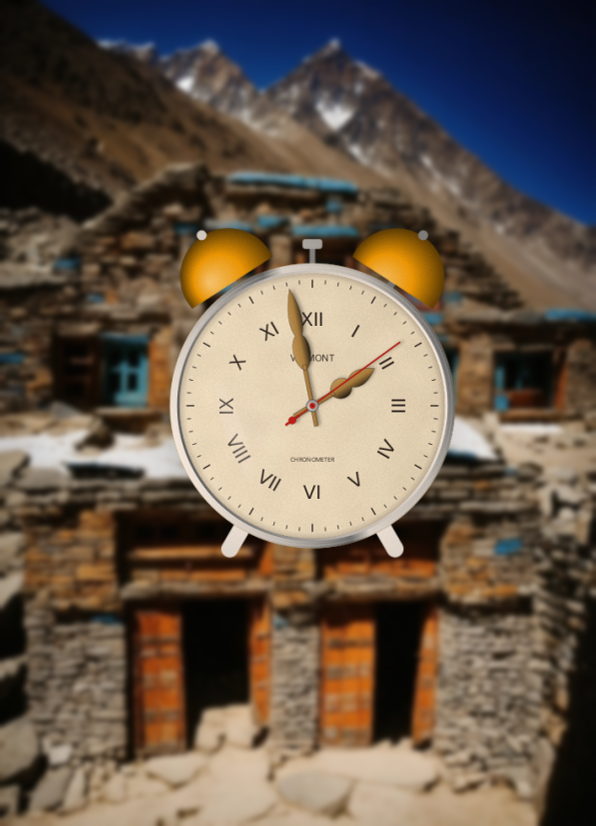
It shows 1h58m09s
